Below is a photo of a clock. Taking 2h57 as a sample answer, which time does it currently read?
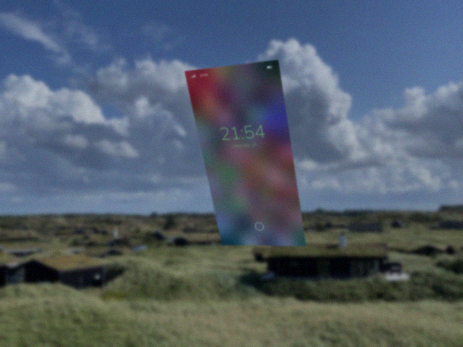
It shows 21h54
